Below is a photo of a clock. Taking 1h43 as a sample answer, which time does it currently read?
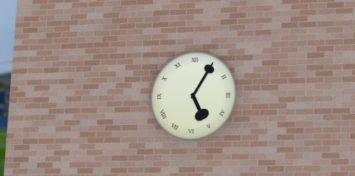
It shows 5h05
